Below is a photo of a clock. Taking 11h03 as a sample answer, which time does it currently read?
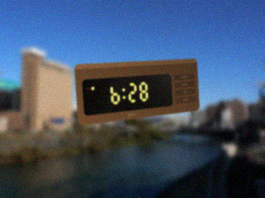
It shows 6h28
